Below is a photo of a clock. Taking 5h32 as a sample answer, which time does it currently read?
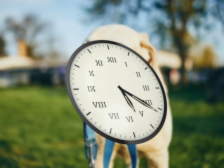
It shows 5h21
